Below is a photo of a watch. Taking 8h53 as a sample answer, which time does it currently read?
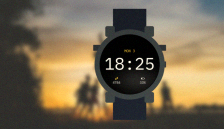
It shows 18h25
